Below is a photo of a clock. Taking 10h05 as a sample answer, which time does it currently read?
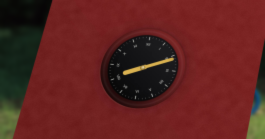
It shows 8h11
